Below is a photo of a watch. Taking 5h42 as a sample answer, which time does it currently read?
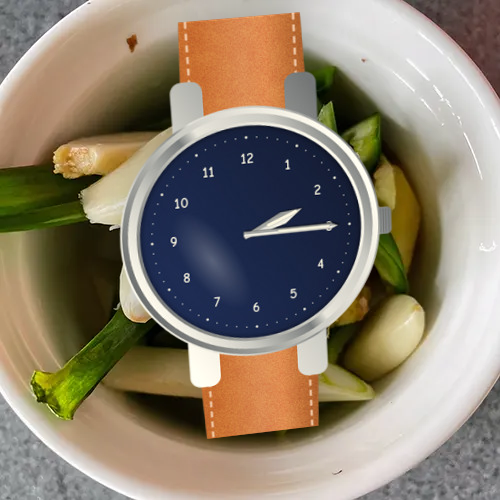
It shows 2h15
